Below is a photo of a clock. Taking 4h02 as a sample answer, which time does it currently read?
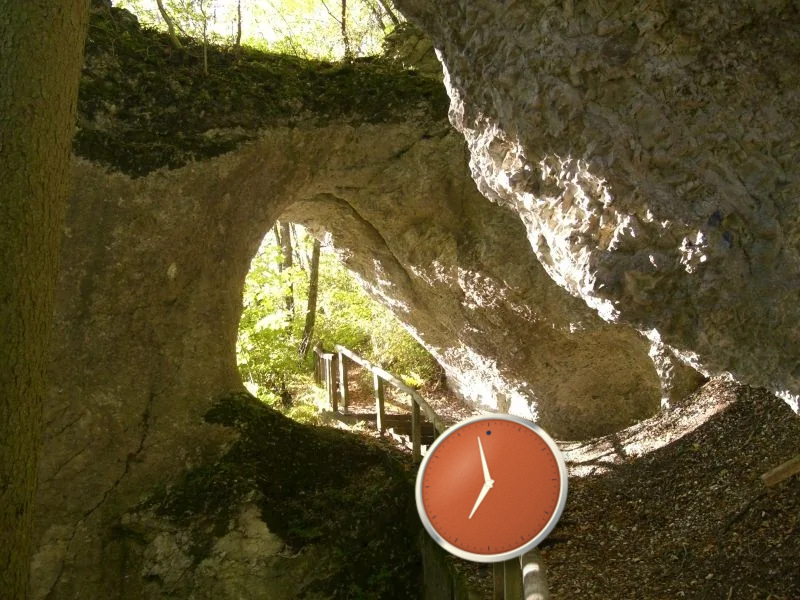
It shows 6h58
